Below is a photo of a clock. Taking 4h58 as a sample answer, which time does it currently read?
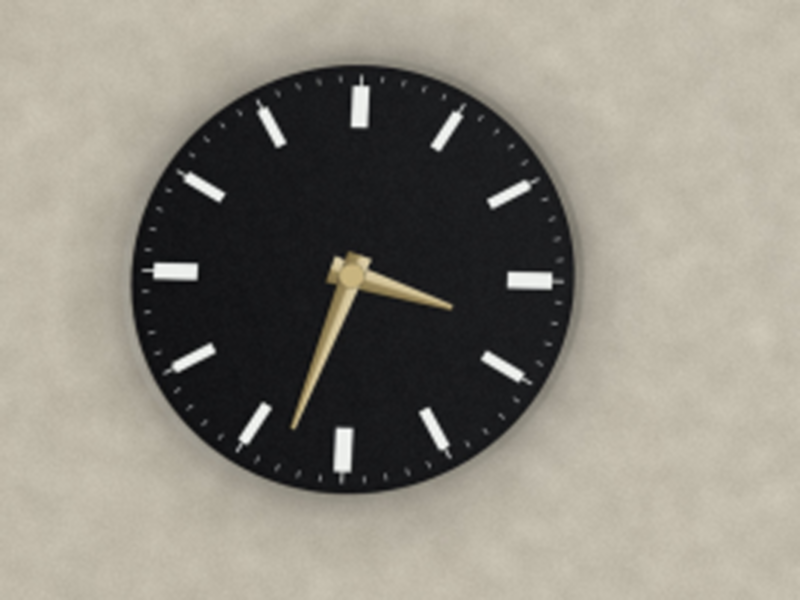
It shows 3h33
